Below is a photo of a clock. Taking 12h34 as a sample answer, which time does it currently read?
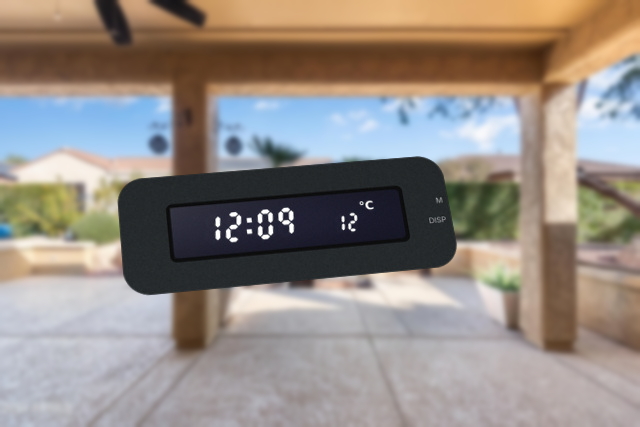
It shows 12h09
